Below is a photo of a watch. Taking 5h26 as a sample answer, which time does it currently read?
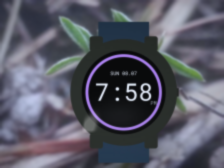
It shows 7h58
